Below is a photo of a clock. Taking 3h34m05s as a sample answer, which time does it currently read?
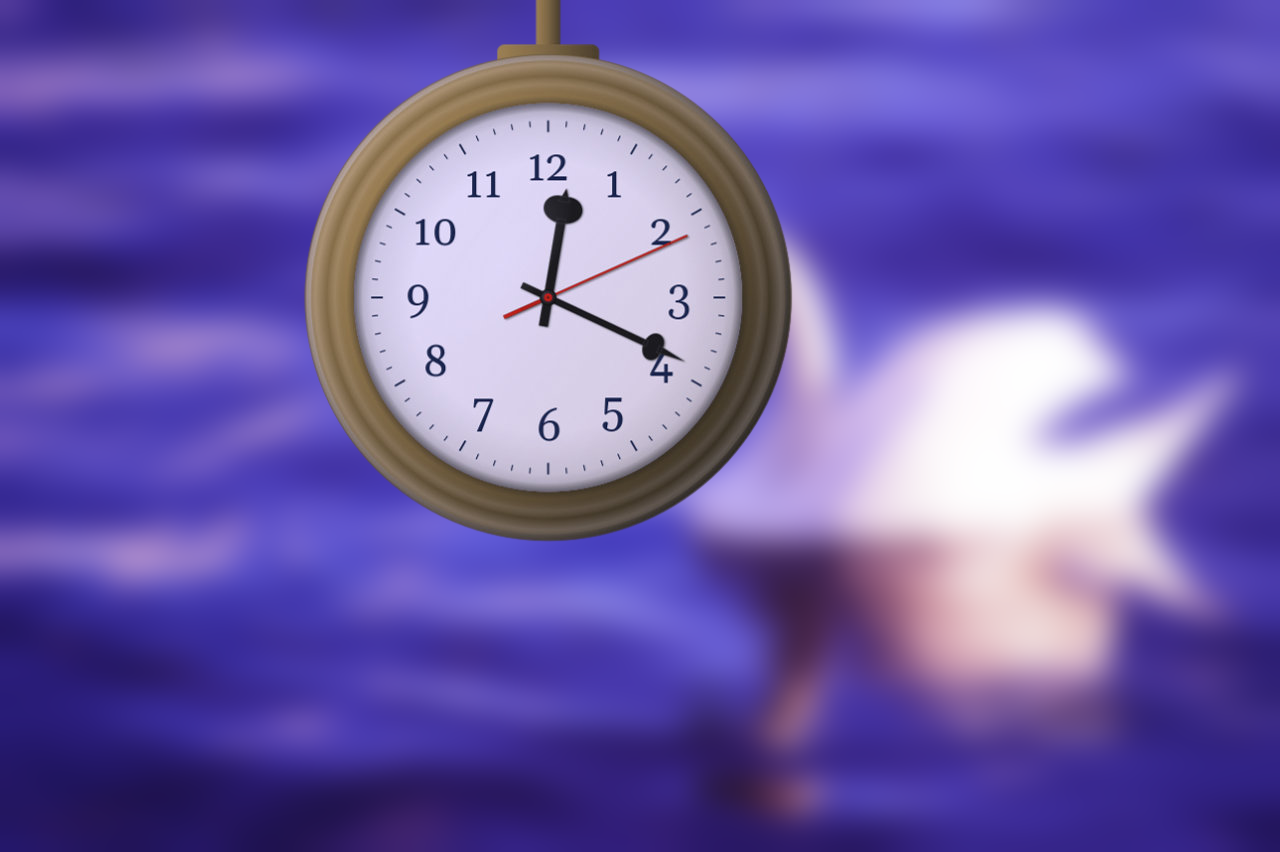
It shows 12h19m11s
